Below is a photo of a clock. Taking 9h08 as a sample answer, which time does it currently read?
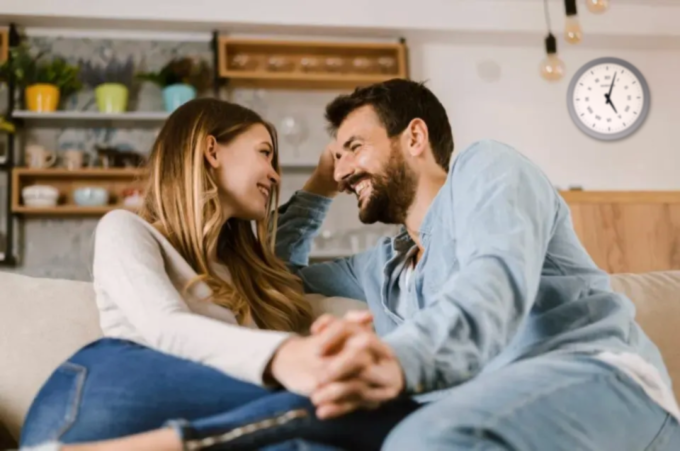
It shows 5h03
